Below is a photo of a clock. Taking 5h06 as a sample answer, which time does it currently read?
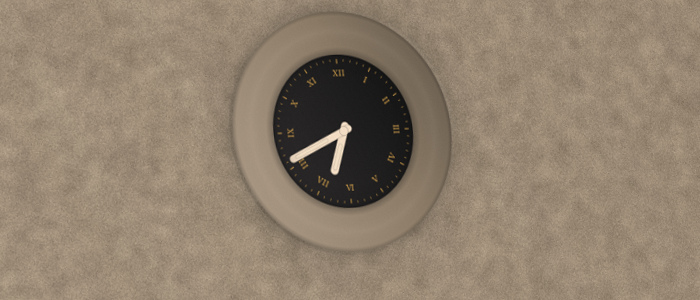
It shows 6h41
